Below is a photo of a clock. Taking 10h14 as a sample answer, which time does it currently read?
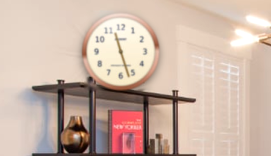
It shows 11h27
